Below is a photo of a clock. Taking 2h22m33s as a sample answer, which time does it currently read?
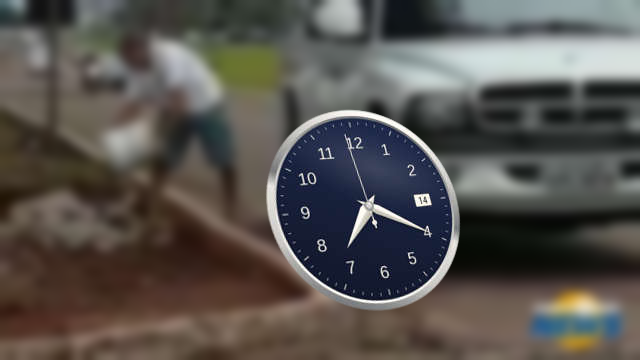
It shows 7h19m59s
